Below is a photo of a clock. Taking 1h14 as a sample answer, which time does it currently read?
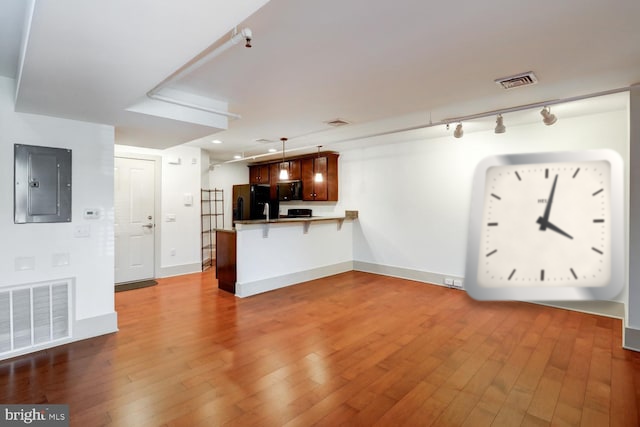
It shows 4h02
